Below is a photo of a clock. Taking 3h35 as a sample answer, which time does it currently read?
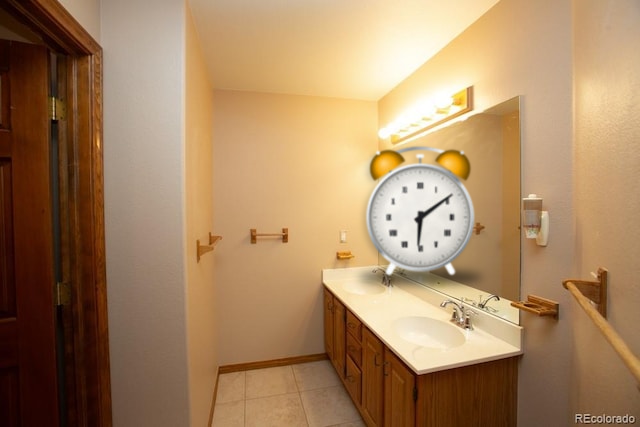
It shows 6h09
